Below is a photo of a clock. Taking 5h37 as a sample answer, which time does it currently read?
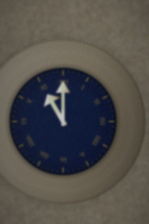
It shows 11h00
